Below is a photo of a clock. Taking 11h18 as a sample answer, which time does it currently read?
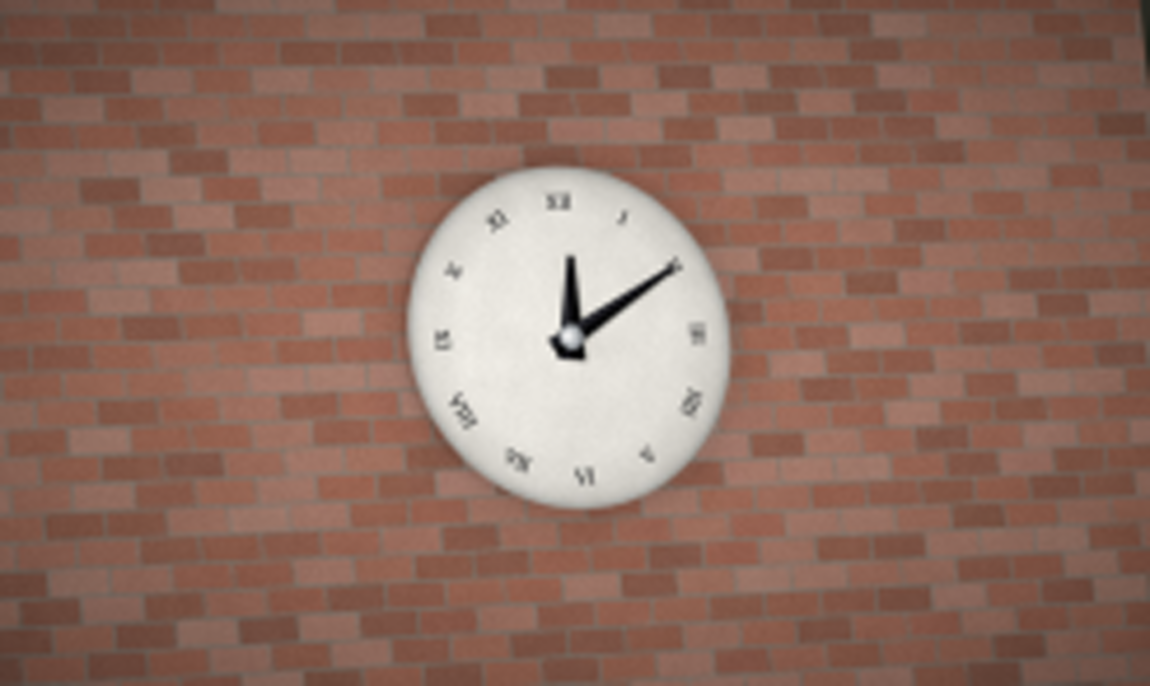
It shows 12h10
